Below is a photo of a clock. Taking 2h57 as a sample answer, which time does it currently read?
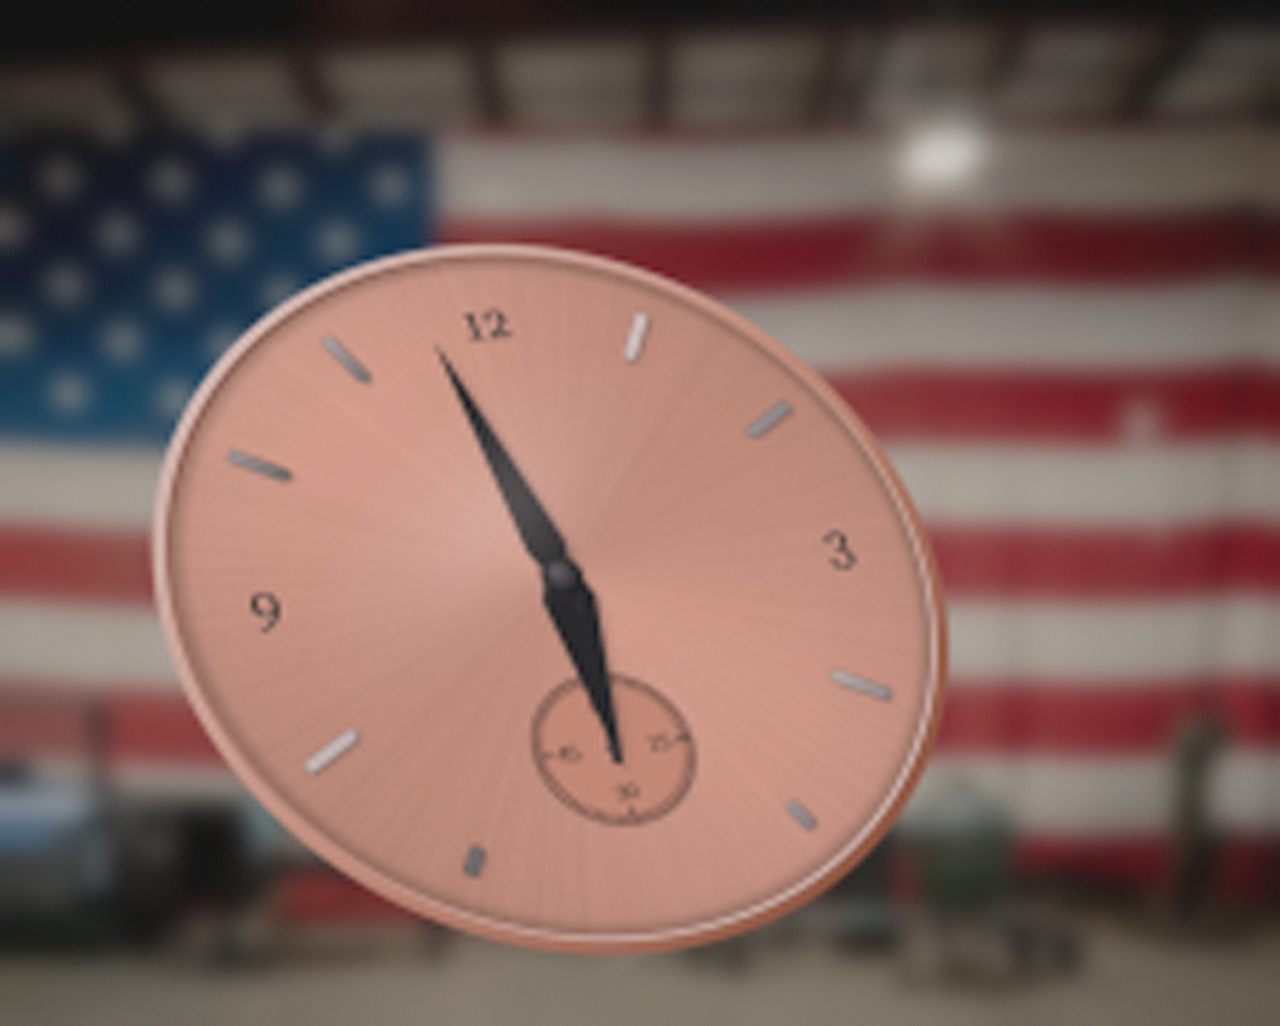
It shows 5h58
